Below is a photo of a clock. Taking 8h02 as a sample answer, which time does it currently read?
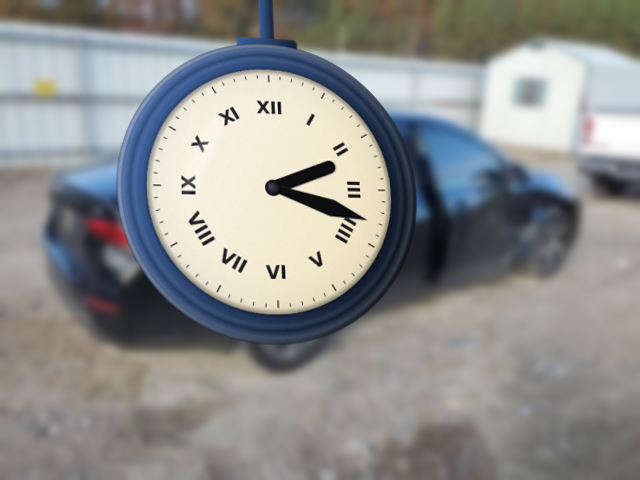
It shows 2h18
